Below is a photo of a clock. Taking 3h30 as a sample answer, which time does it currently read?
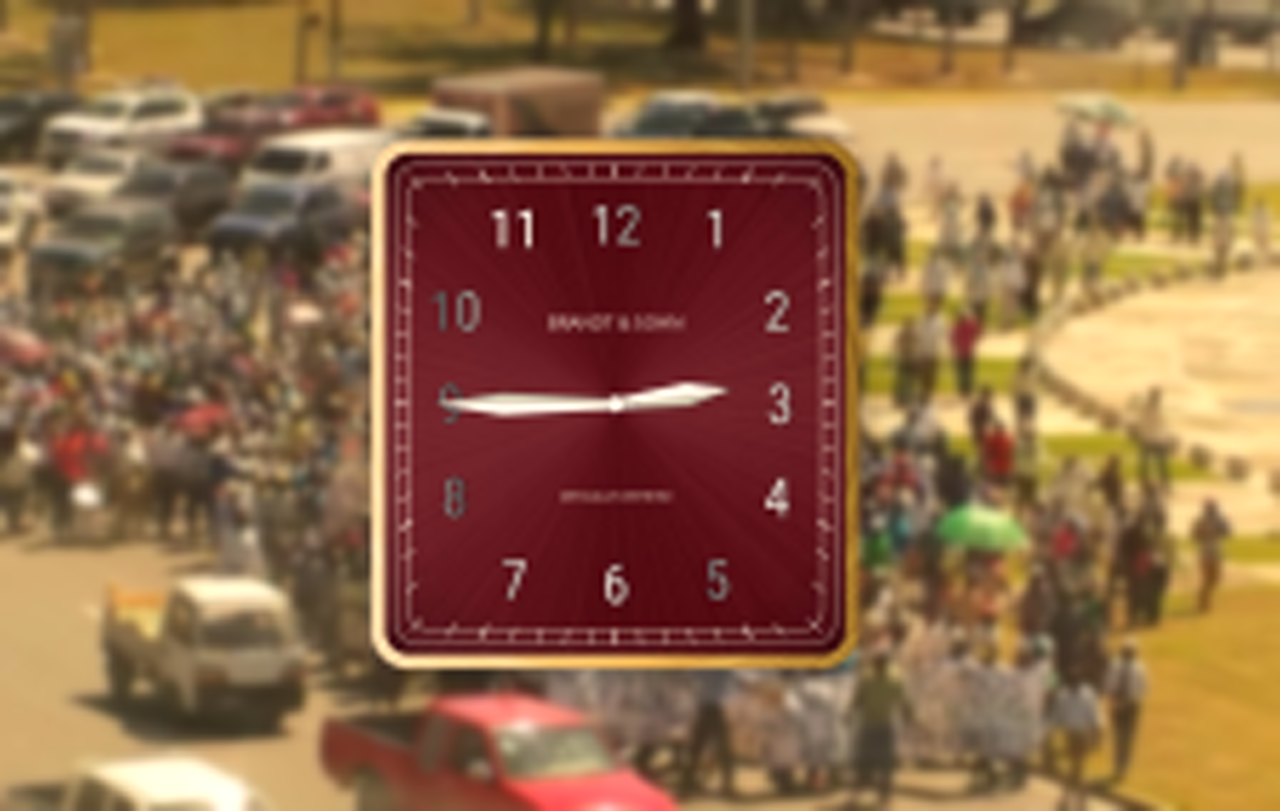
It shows 2h45
